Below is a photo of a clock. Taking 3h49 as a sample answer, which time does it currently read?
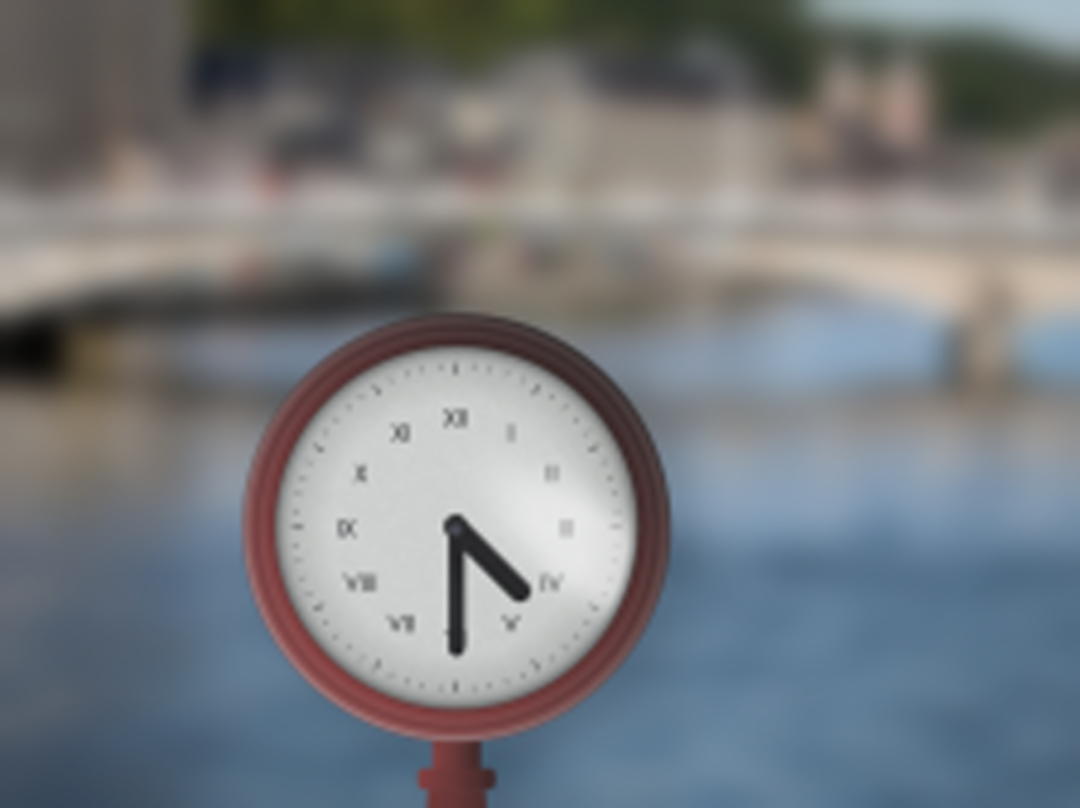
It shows 4h30
